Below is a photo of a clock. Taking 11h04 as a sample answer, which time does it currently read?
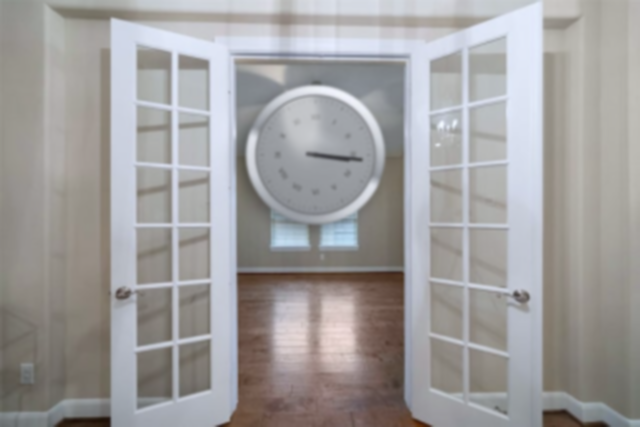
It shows 3h16
